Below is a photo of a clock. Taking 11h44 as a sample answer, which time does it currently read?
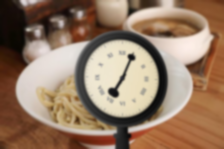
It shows 7h04
